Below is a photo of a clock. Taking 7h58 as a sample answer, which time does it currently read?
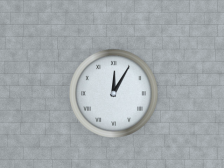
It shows 12h05
